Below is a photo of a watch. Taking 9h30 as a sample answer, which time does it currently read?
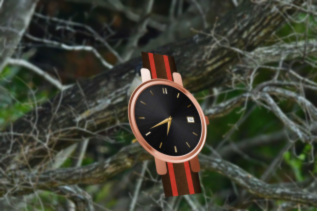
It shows 6h41
